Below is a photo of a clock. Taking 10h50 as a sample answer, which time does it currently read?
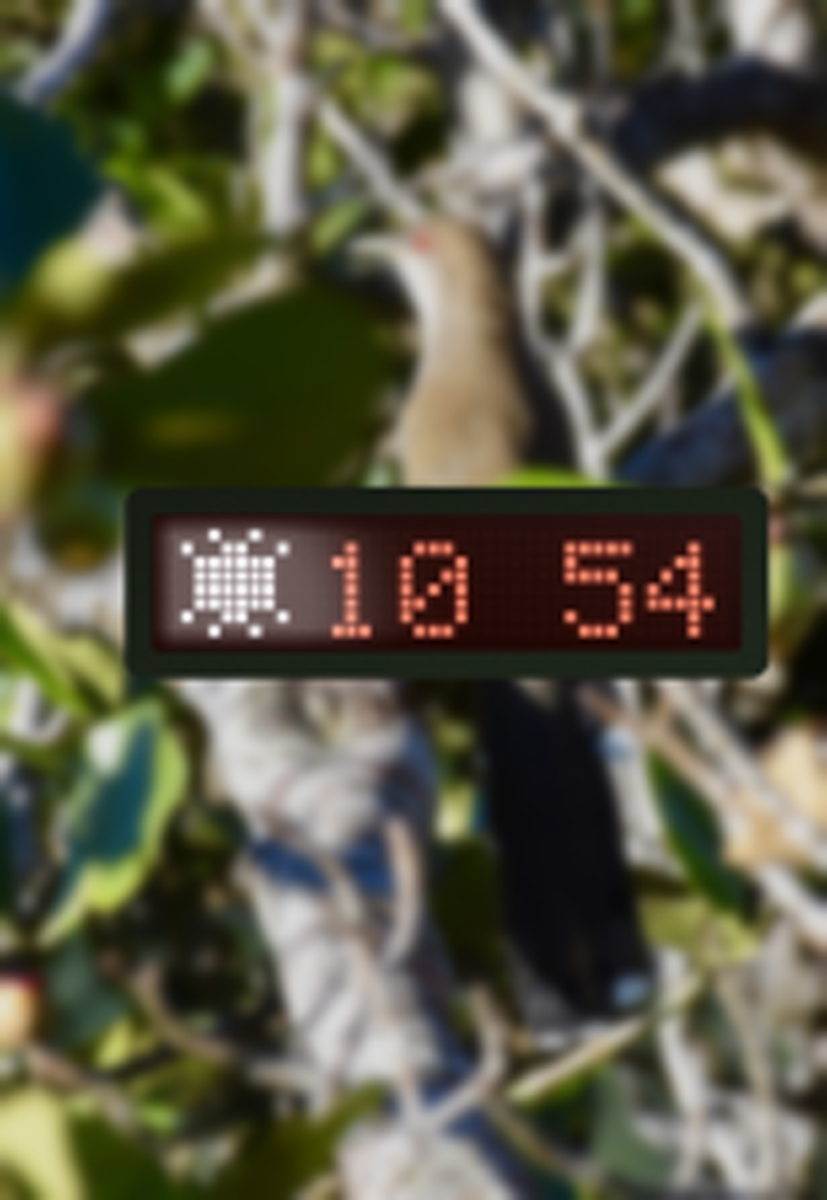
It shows 10h54
